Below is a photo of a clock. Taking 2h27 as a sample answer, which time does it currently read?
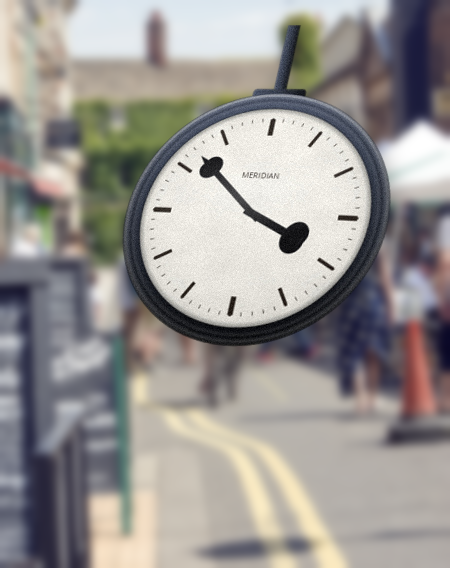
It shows 3h52
